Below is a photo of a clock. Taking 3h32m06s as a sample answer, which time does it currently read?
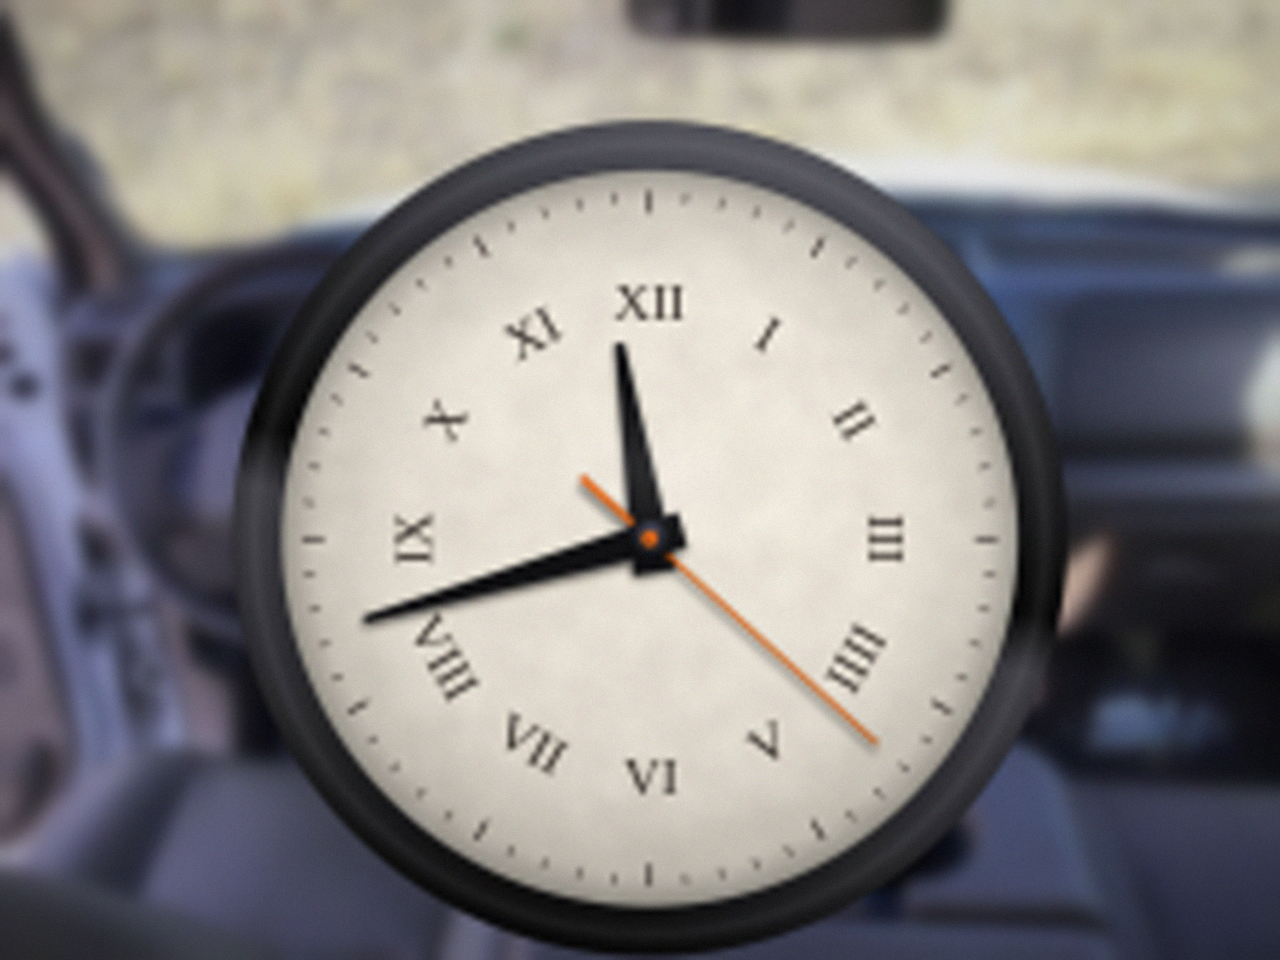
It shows 11h42m22s
